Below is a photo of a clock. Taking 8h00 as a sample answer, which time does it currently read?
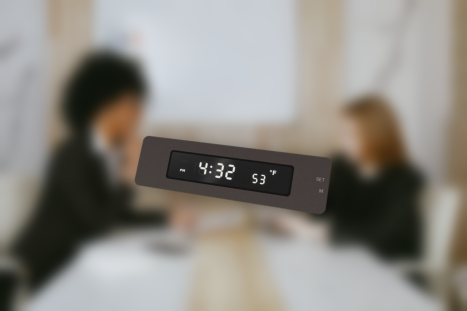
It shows 4h32
